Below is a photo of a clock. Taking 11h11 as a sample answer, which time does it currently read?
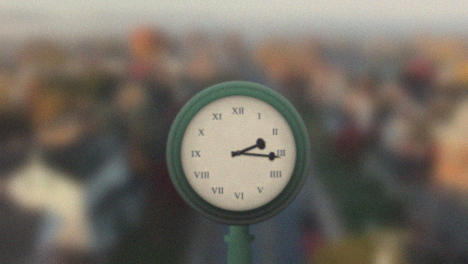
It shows 2h16
